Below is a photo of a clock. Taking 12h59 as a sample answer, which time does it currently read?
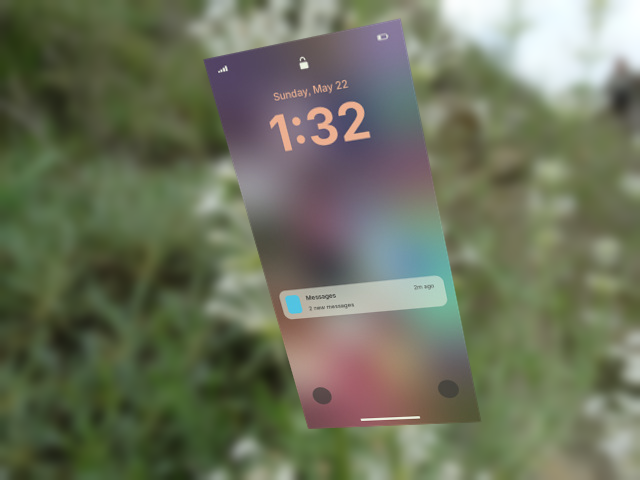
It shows 1h32
